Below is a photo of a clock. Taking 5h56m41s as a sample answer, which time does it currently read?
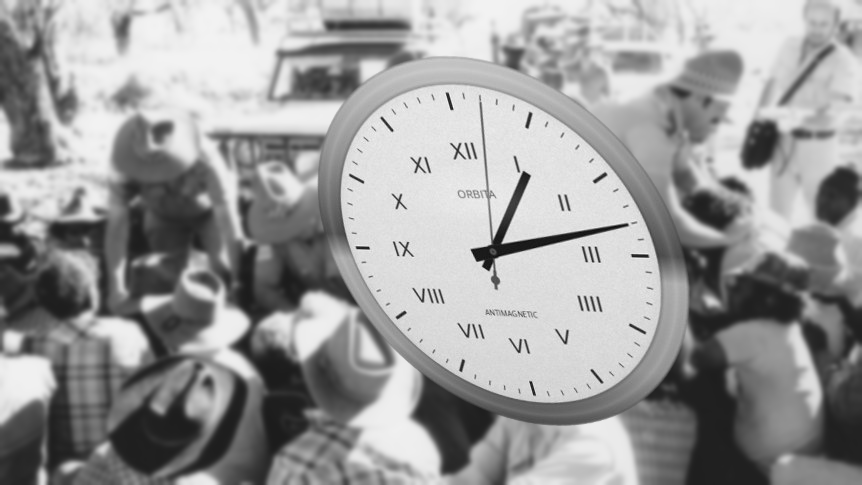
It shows 1h13m02s
